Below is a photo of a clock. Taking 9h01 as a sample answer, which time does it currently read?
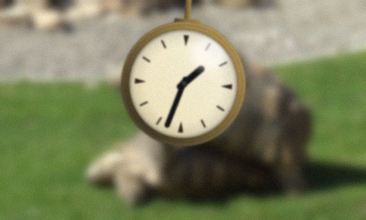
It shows 1h33
